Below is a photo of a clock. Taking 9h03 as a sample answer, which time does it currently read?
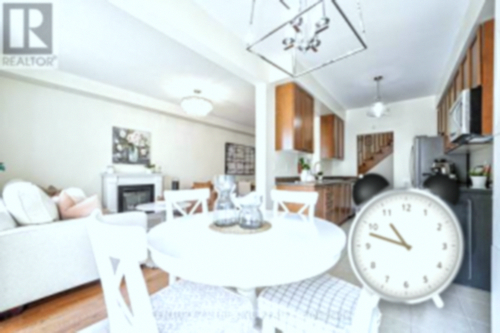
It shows 10h48
